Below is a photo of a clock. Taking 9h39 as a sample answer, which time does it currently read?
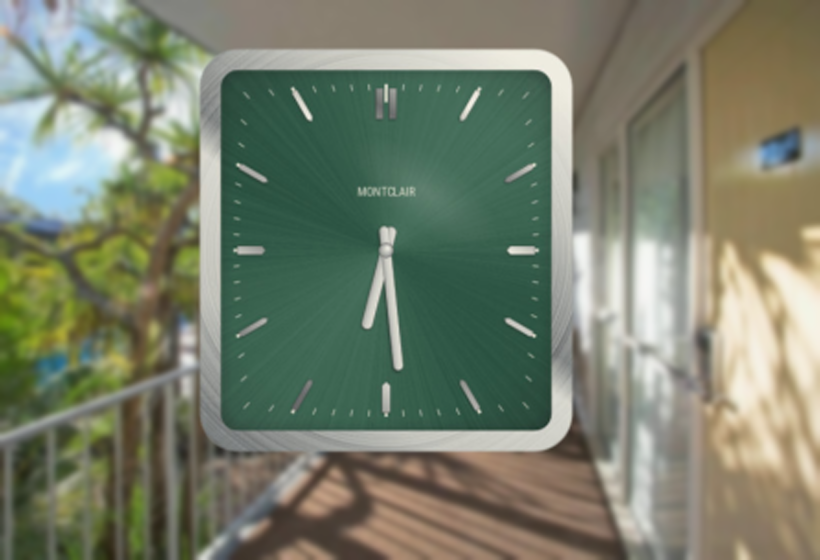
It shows 6h29
